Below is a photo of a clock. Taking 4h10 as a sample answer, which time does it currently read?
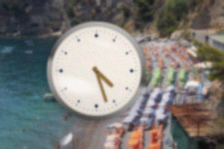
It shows 4h27
